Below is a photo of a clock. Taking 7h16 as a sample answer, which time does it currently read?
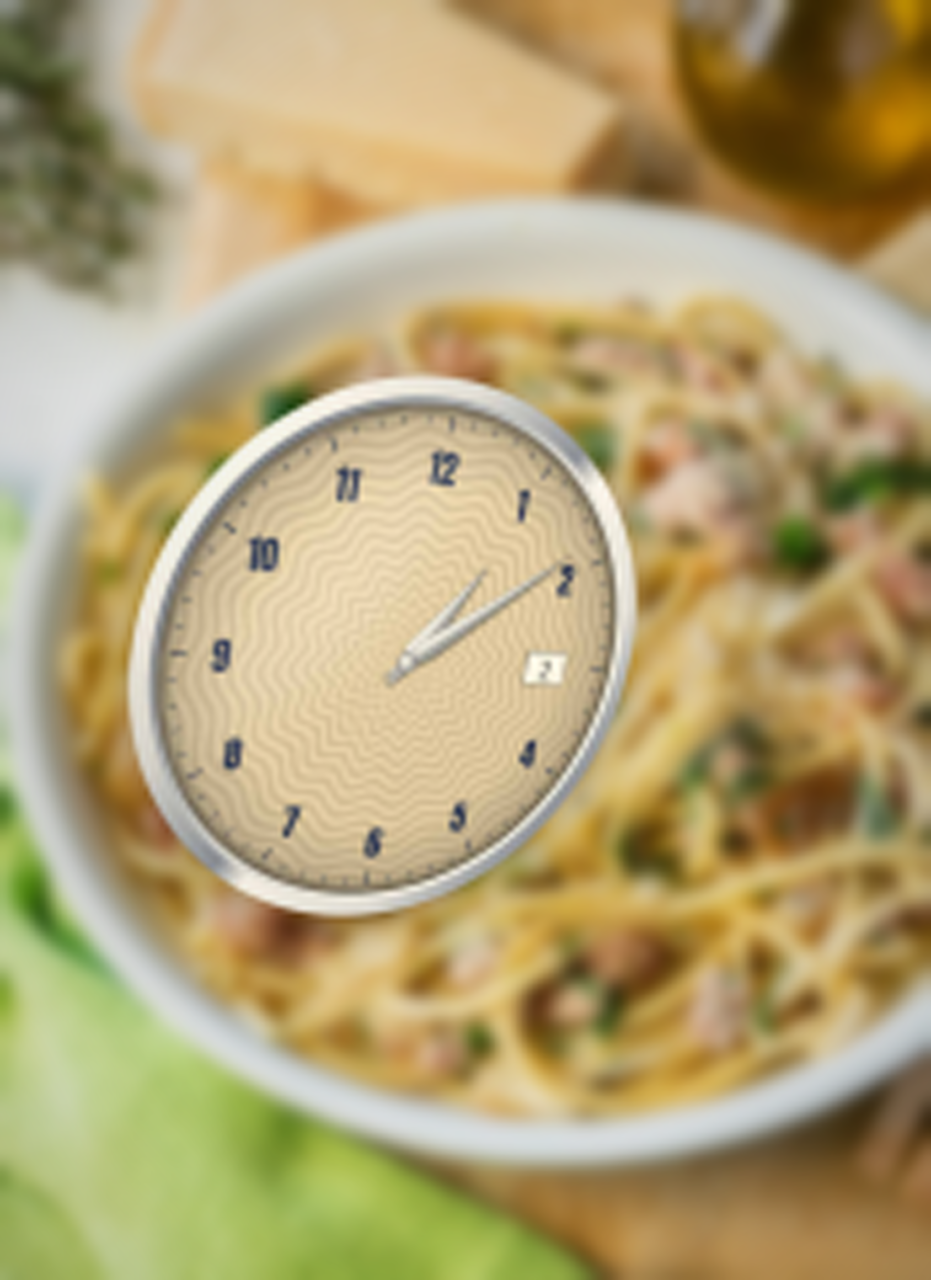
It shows 1h09
